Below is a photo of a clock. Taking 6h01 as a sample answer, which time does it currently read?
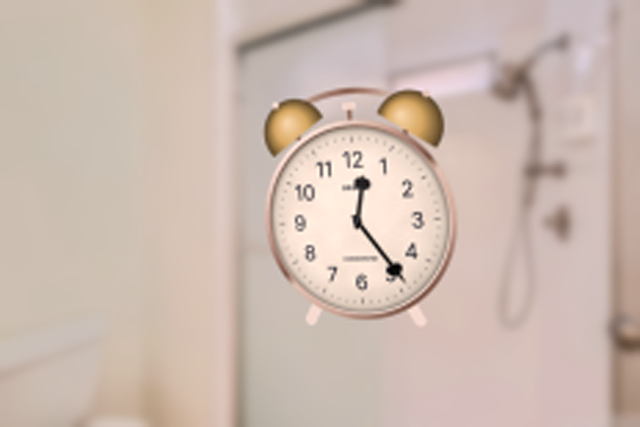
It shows 12h24
